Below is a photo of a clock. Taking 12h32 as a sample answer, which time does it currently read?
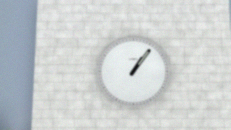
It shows 1h06
